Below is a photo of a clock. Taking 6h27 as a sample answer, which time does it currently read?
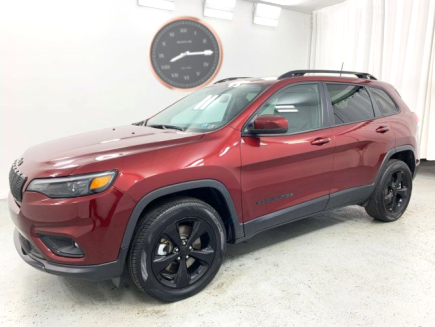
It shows 8h15
